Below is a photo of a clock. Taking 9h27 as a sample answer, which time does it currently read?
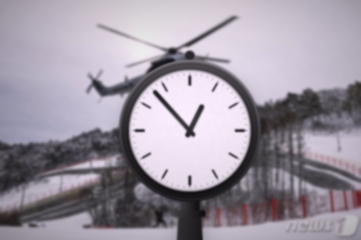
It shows 12h53
